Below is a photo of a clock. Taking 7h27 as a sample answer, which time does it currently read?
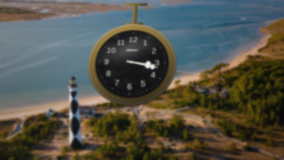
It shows 3h17
